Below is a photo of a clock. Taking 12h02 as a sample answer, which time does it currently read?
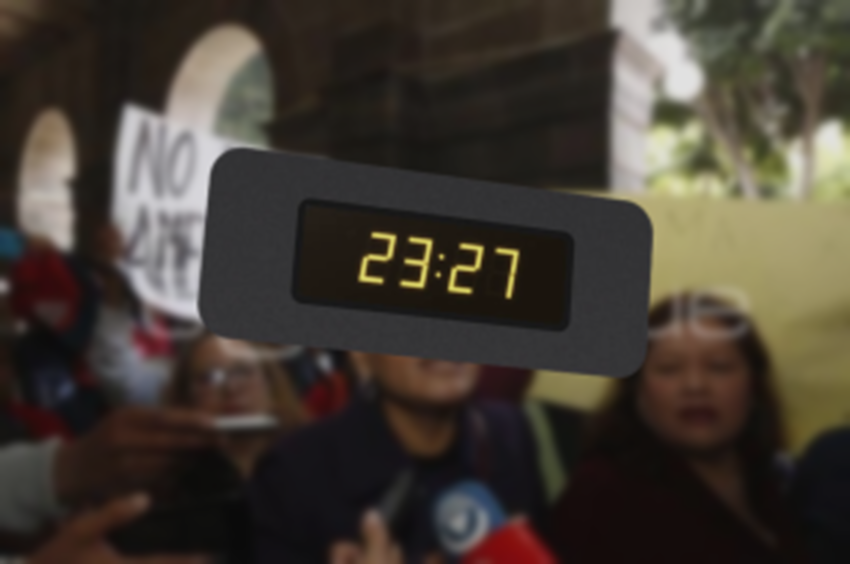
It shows 23h27
